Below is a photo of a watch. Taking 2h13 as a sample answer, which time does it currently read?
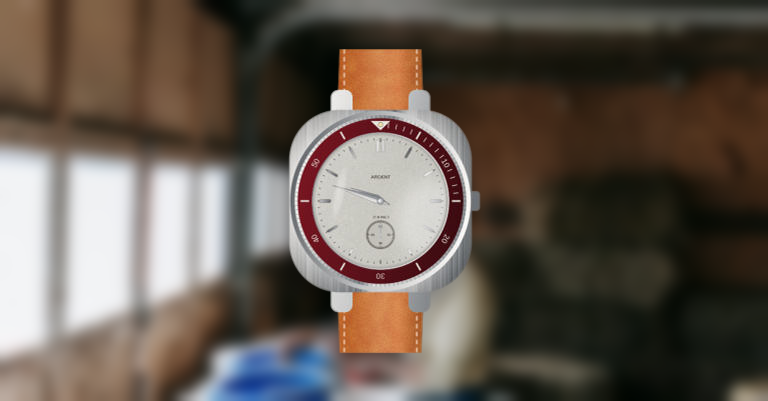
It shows 9h48
